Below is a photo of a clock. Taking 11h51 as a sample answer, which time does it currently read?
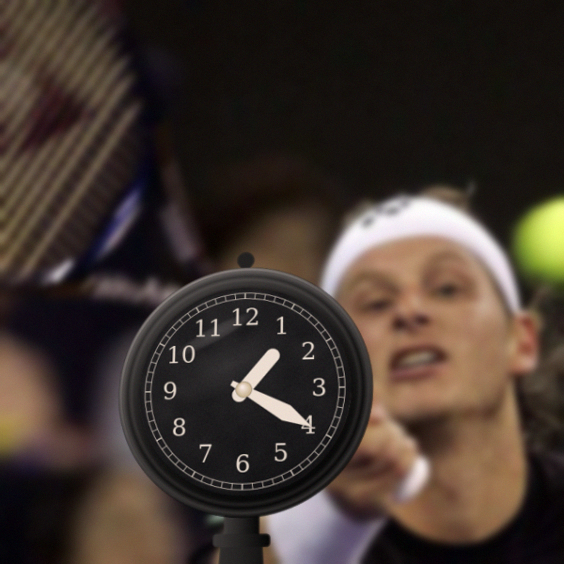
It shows 1h20
